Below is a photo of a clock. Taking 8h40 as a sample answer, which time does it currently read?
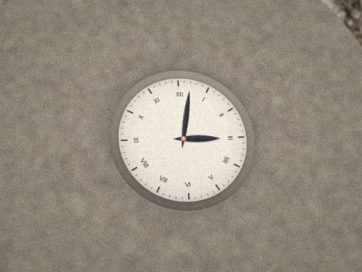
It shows 3h02
